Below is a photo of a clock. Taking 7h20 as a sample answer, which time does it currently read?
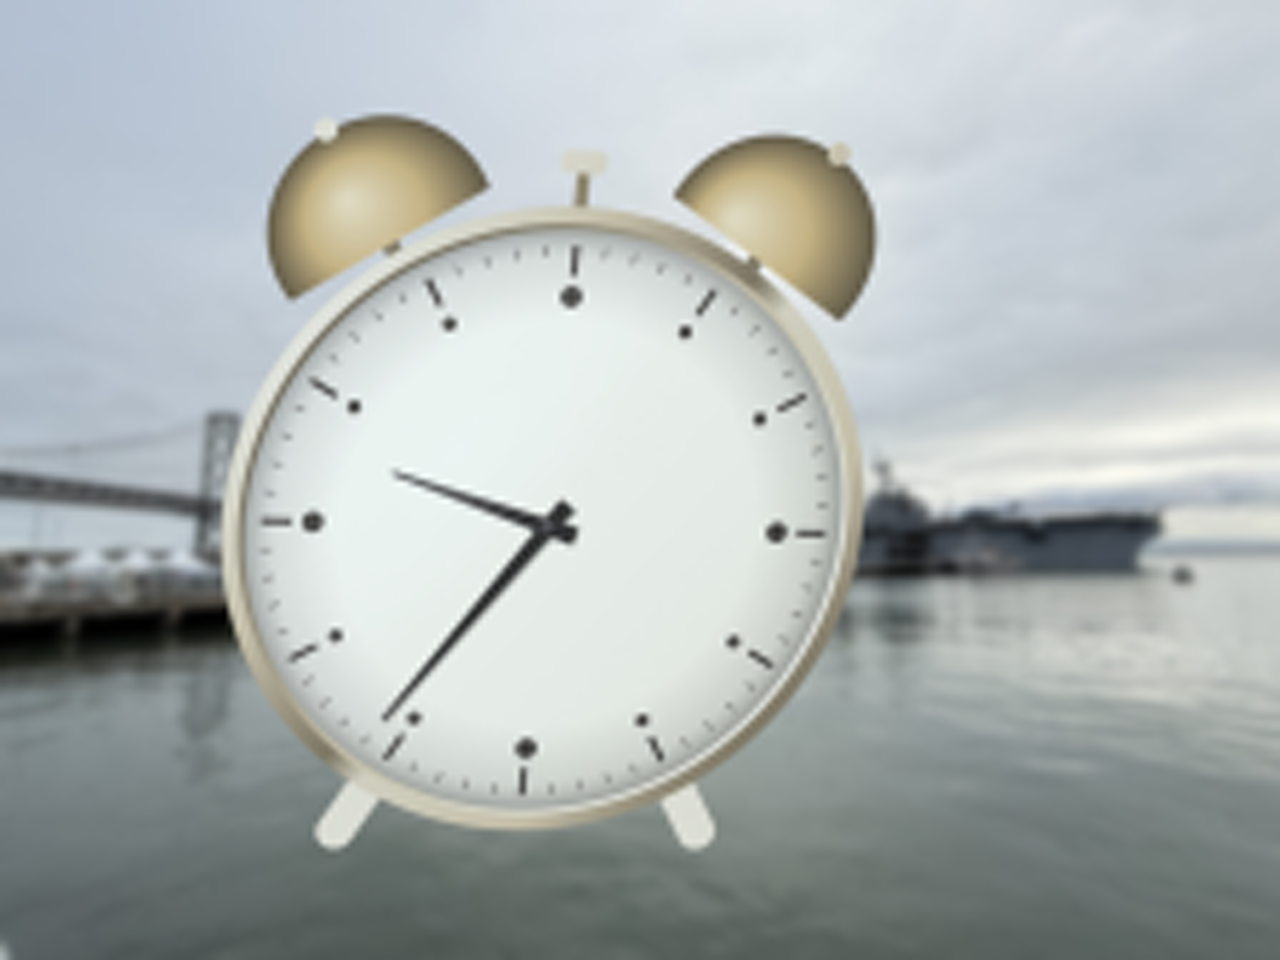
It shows 9h36
